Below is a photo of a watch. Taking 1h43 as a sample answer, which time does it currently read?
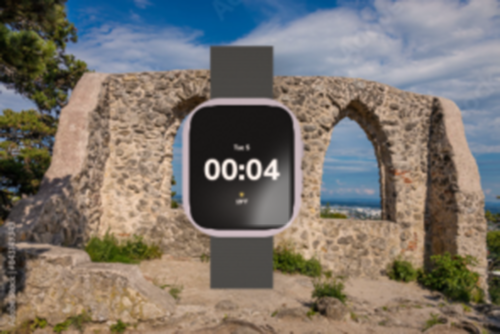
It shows 0h04
